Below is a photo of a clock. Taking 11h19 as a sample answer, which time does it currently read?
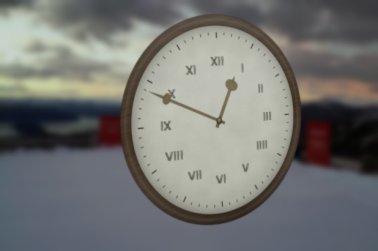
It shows 12h49
